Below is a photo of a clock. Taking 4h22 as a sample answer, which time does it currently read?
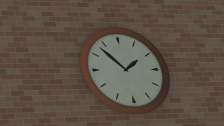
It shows 1h53
